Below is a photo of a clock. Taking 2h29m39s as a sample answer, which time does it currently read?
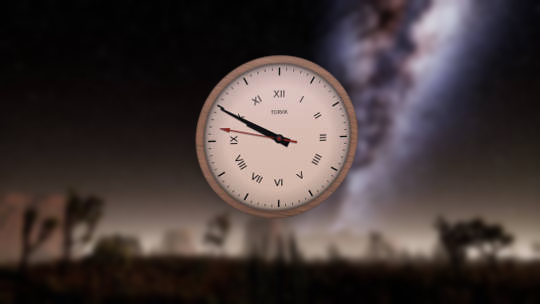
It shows 9h49m47s
